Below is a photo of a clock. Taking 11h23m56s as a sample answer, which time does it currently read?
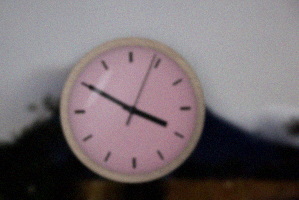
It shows 3h50m04s
